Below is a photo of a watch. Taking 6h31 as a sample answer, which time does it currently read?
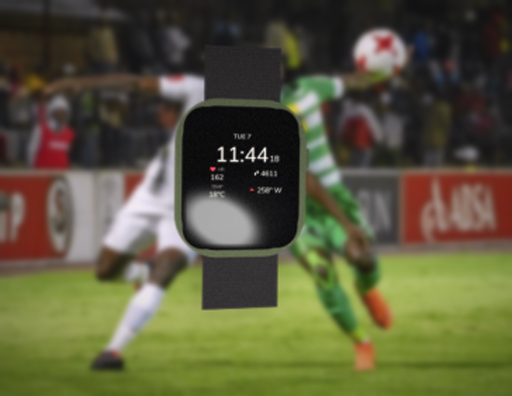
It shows 11h44
